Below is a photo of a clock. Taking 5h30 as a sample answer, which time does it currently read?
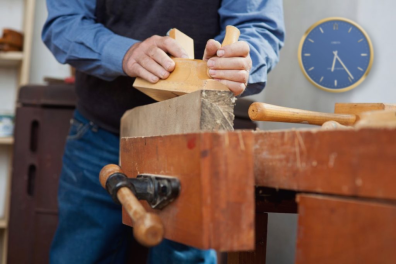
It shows 6h24
